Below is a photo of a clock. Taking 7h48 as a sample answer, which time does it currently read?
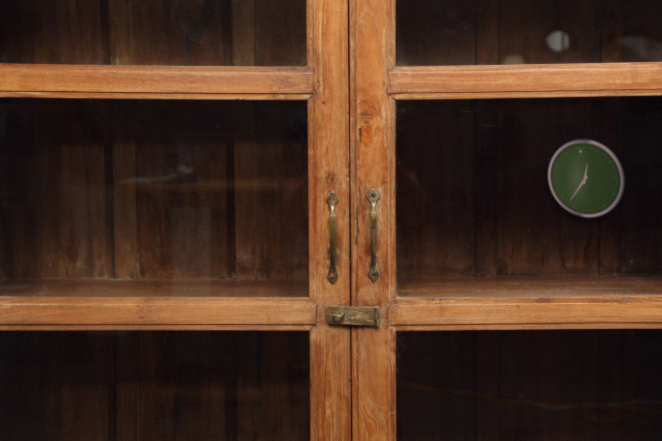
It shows 12h37
